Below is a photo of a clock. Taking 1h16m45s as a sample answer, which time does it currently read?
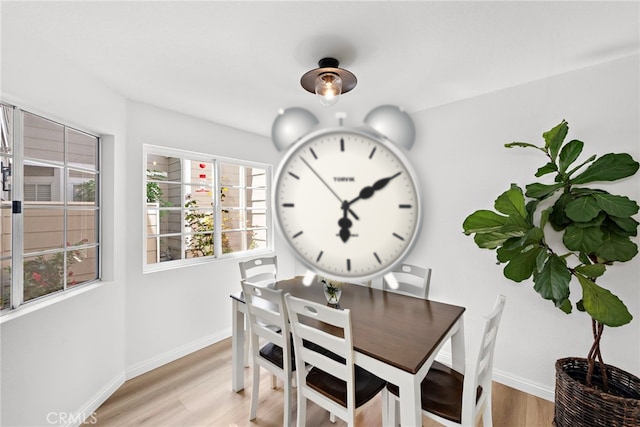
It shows 6h09m53s
